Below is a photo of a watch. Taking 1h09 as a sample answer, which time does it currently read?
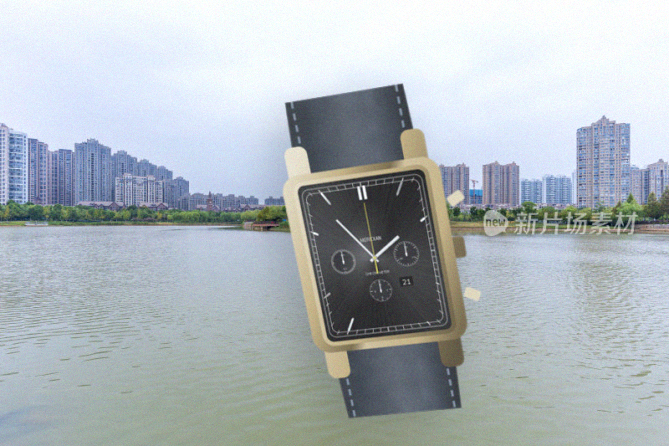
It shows 1h54
